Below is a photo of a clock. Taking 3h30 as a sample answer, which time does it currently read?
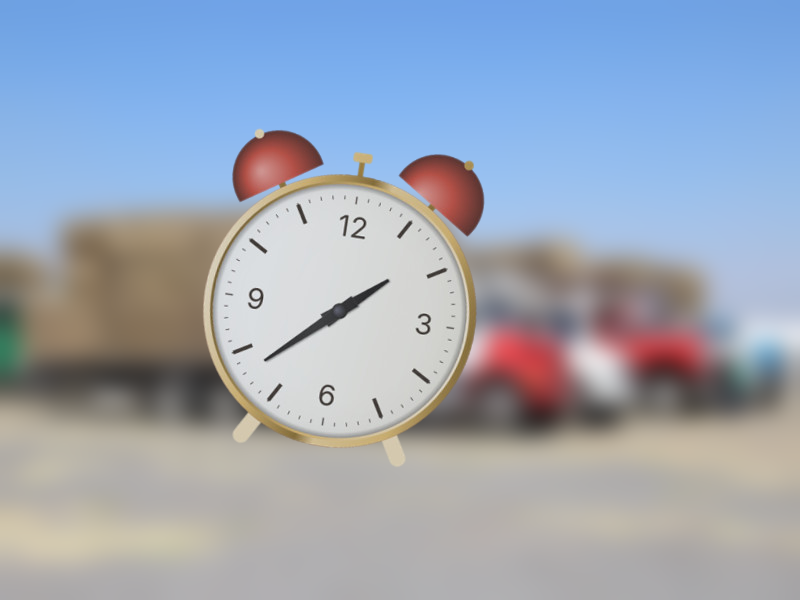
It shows 1h38
